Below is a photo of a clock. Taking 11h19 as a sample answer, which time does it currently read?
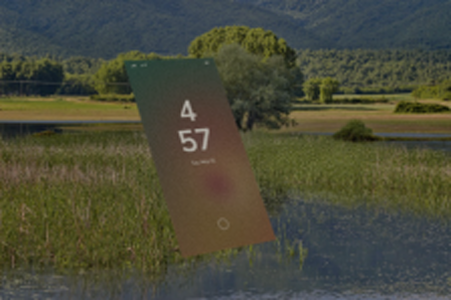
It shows 4h57
